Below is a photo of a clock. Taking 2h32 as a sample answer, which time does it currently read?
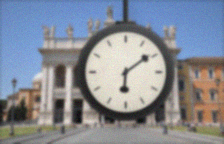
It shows 6h09
